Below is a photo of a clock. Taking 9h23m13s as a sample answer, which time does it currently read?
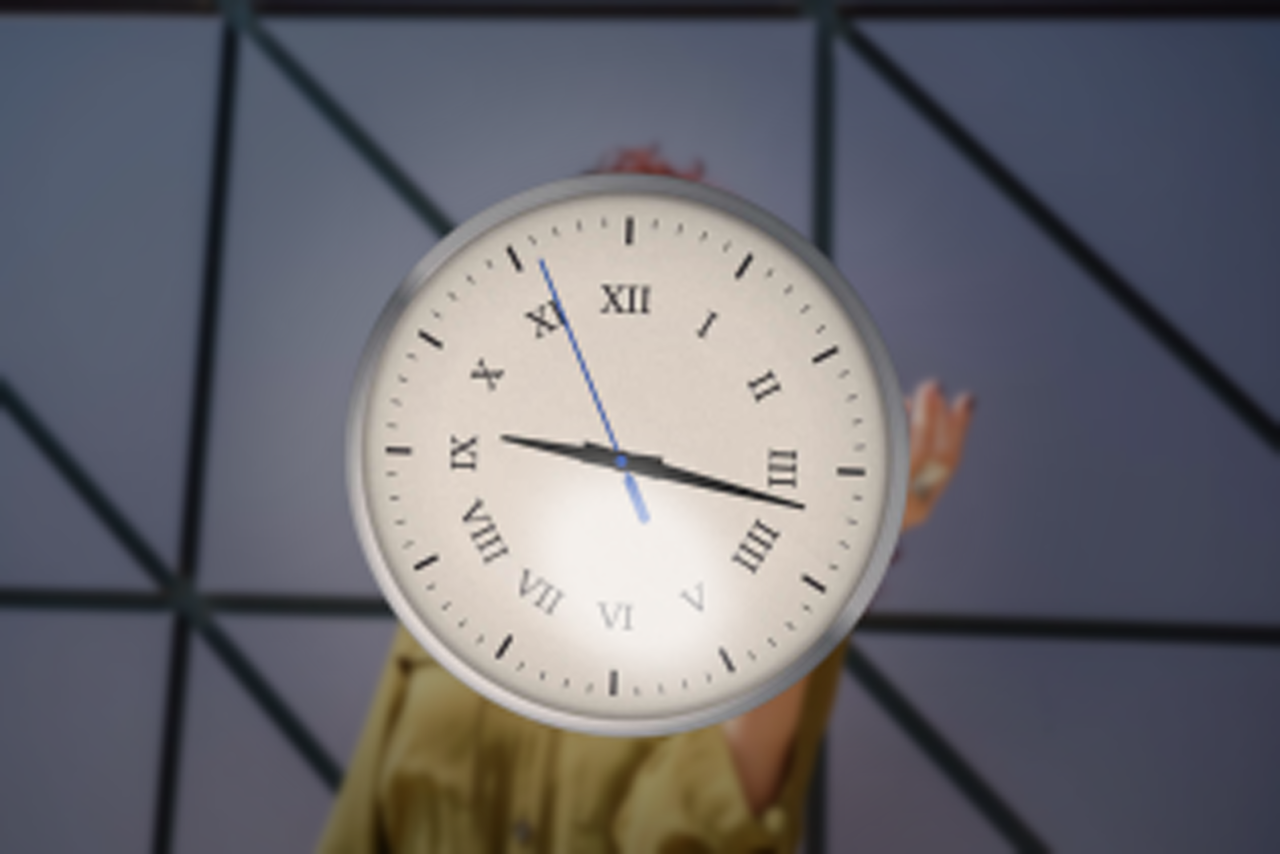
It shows 9h16m56s
